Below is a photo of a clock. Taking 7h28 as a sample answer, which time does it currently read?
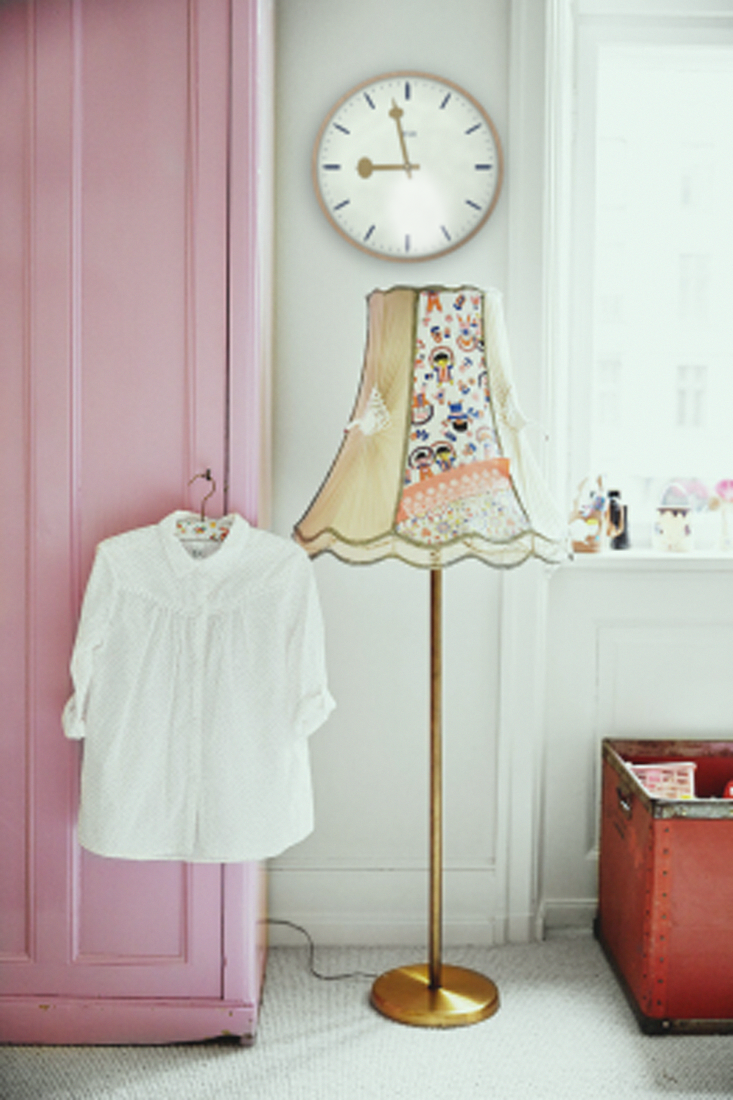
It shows 8h58
